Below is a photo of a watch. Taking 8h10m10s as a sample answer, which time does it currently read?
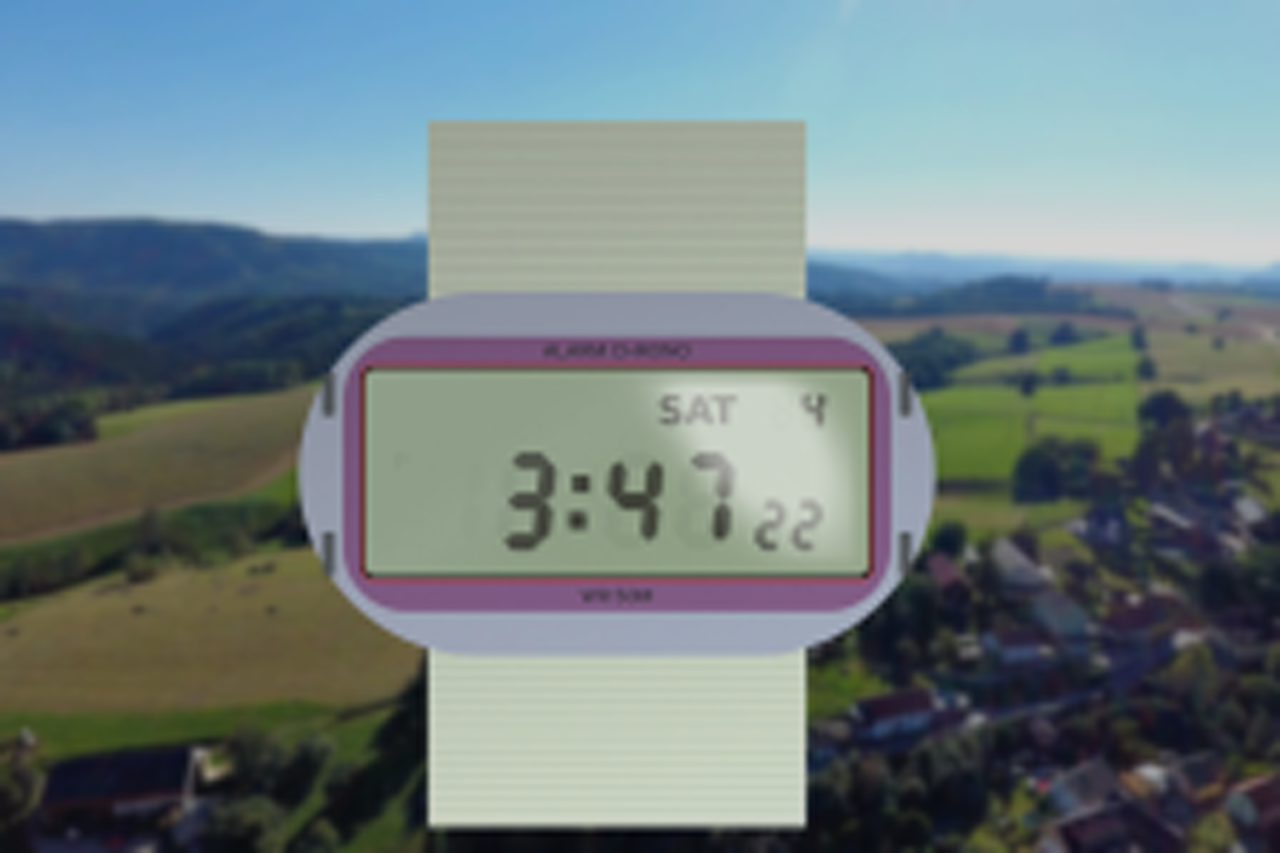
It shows 3h47m22s
